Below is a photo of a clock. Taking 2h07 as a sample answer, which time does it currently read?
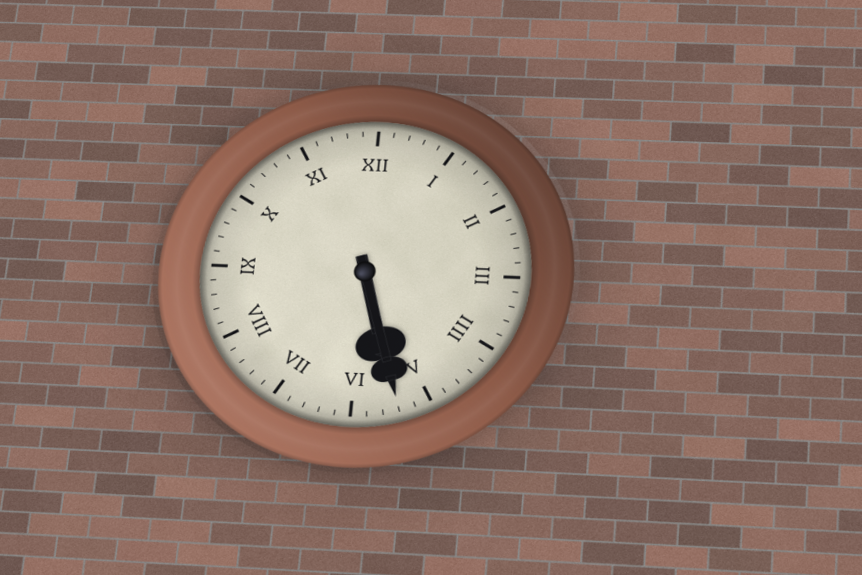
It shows 5h27
